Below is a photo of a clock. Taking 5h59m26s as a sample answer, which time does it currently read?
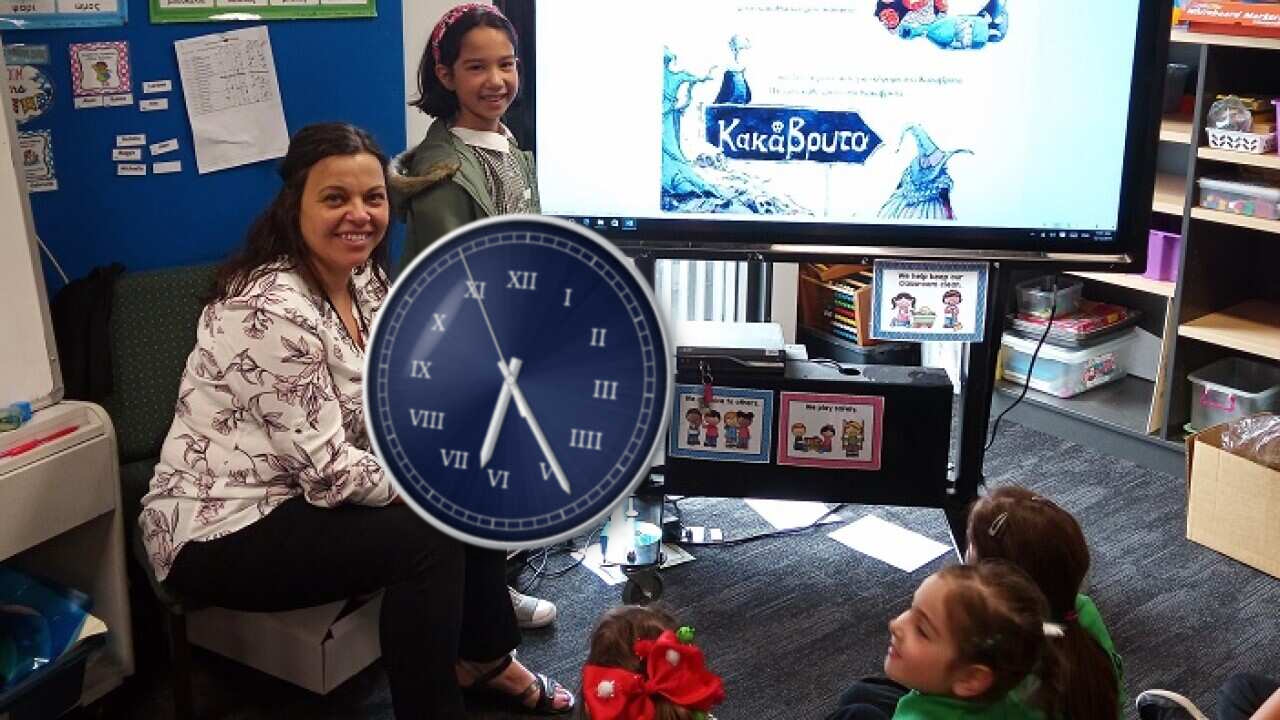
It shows 6h23m55s
